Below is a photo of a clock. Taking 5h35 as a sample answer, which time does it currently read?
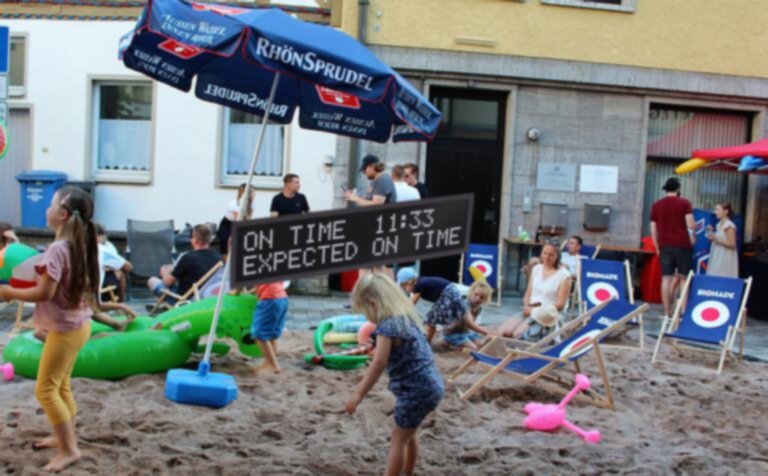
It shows 11h33
